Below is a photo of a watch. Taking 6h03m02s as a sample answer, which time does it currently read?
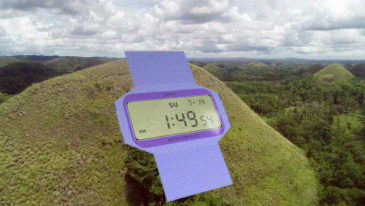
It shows 1h49m54s
